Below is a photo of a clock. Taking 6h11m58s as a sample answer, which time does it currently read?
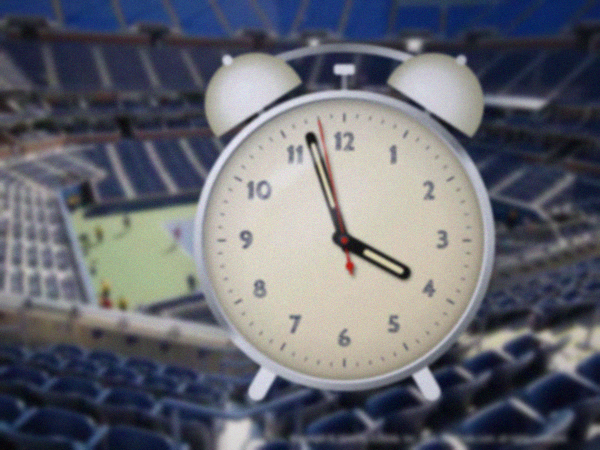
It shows 3h56m58s
